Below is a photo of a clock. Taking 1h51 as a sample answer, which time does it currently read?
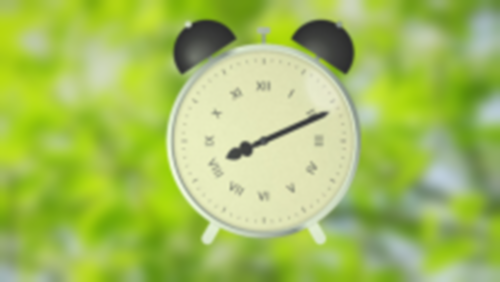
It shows 8h11
